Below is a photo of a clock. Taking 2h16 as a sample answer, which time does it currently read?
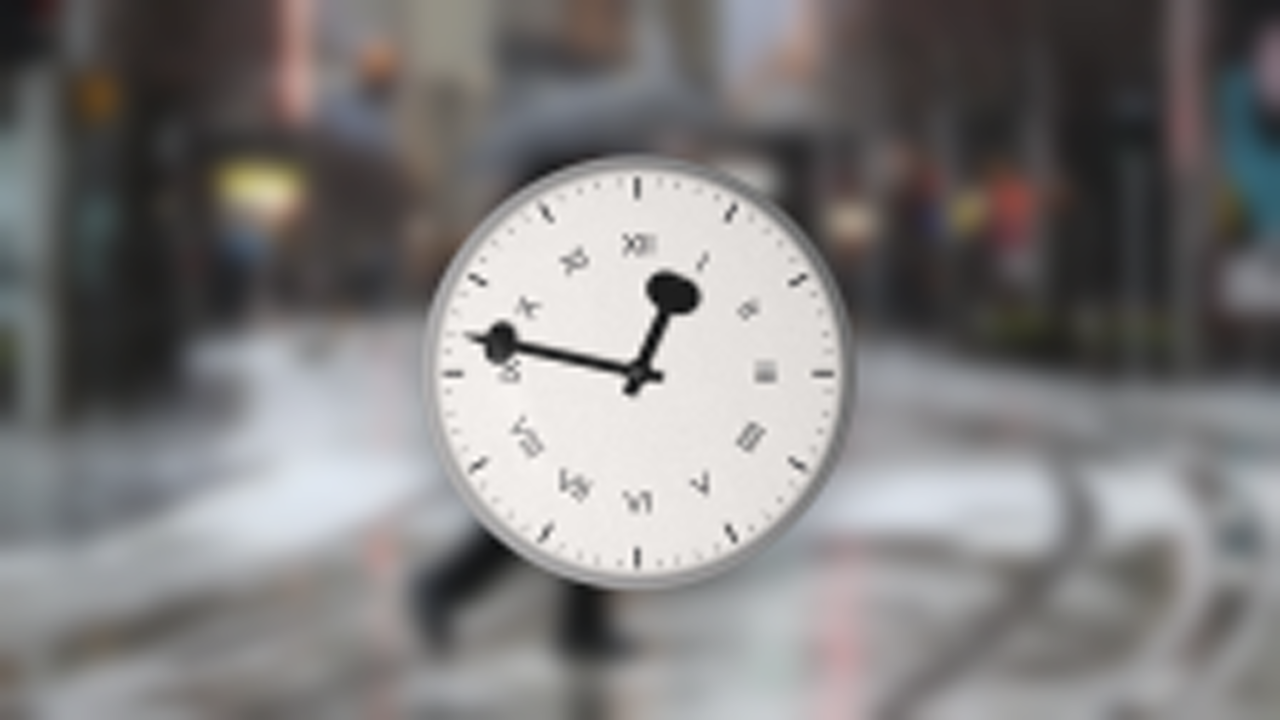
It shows 12h47
